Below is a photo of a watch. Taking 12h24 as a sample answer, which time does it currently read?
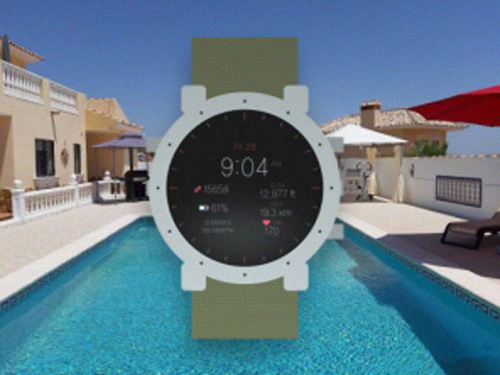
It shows 9h04
